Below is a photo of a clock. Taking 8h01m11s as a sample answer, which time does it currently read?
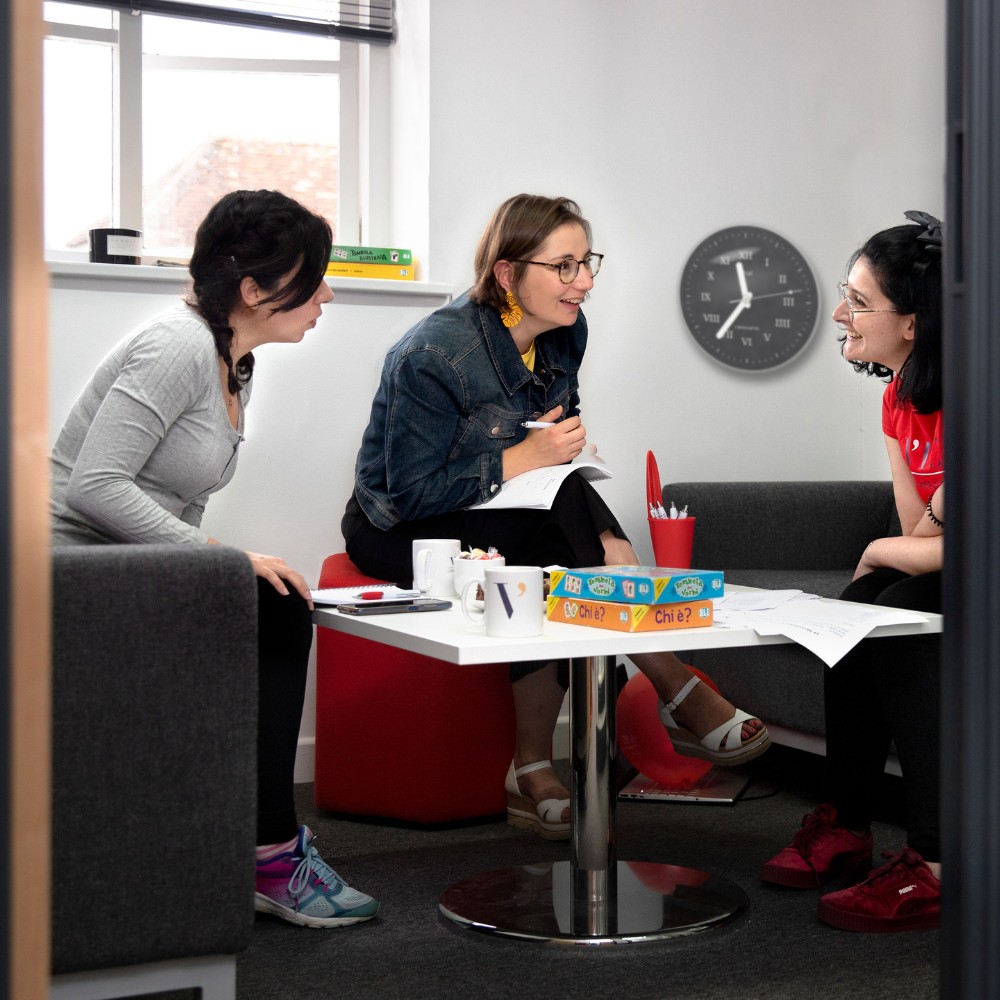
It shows 11h36m13s
